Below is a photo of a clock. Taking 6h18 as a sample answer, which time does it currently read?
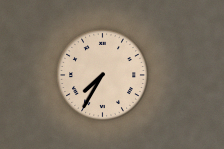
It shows 7h35
